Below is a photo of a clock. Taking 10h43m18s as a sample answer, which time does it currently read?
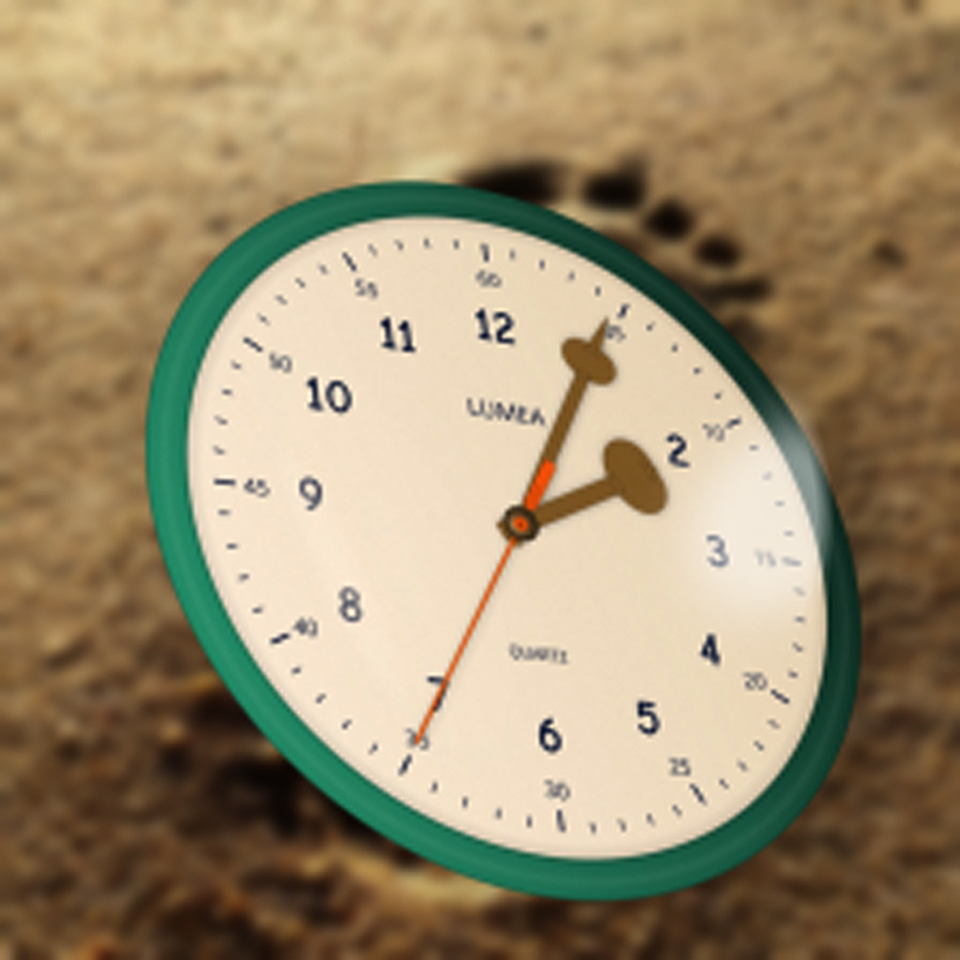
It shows 2h04m35s
